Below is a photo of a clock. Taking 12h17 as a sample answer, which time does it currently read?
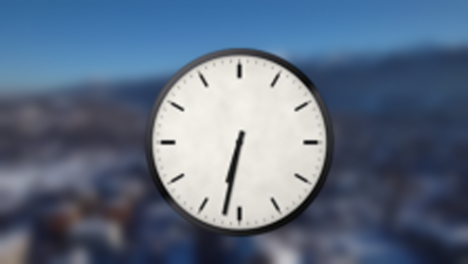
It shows 6h32
